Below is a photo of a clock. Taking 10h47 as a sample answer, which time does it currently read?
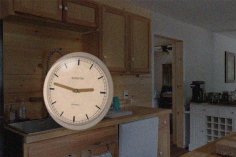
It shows 2h47
